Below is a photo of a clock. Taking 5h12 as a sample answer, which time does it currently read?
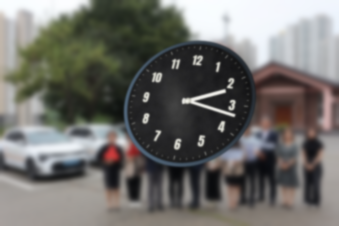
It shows 2h17
